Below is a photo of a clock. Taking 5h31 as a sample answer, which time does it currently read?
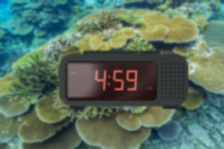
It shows 4h59
